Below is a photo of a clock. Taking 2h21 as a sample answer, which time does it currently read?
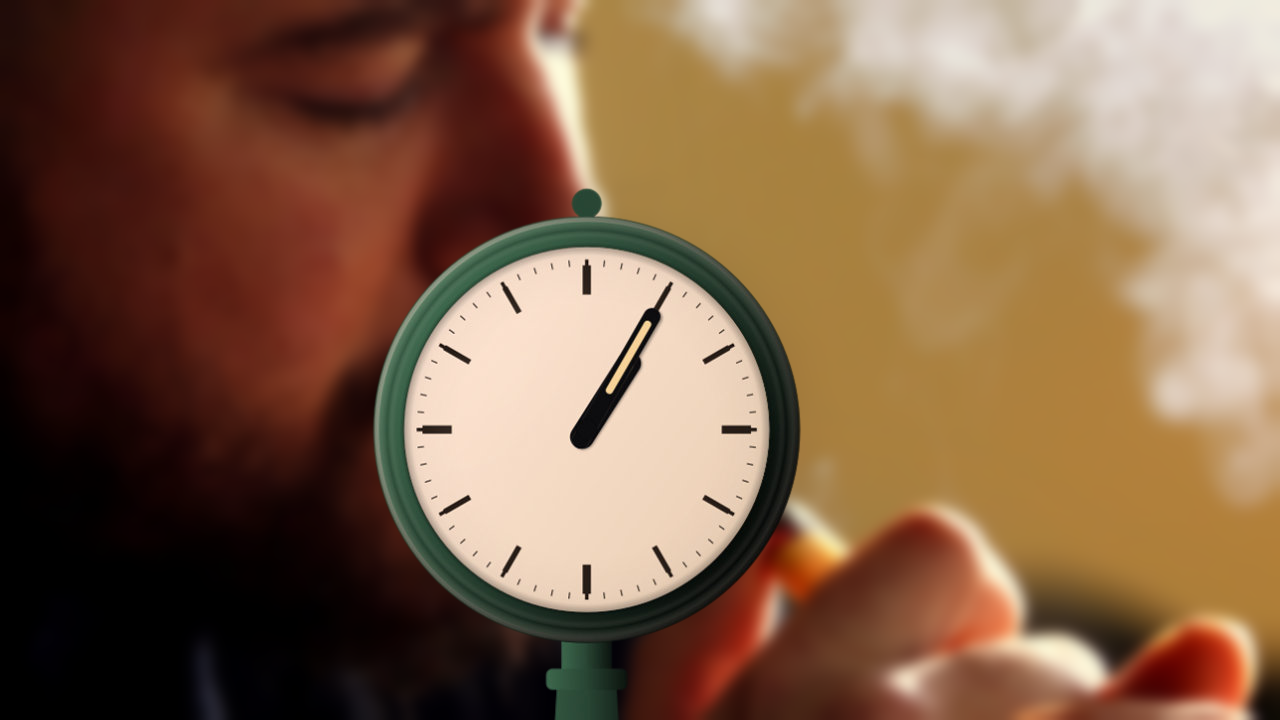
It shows 1h05
